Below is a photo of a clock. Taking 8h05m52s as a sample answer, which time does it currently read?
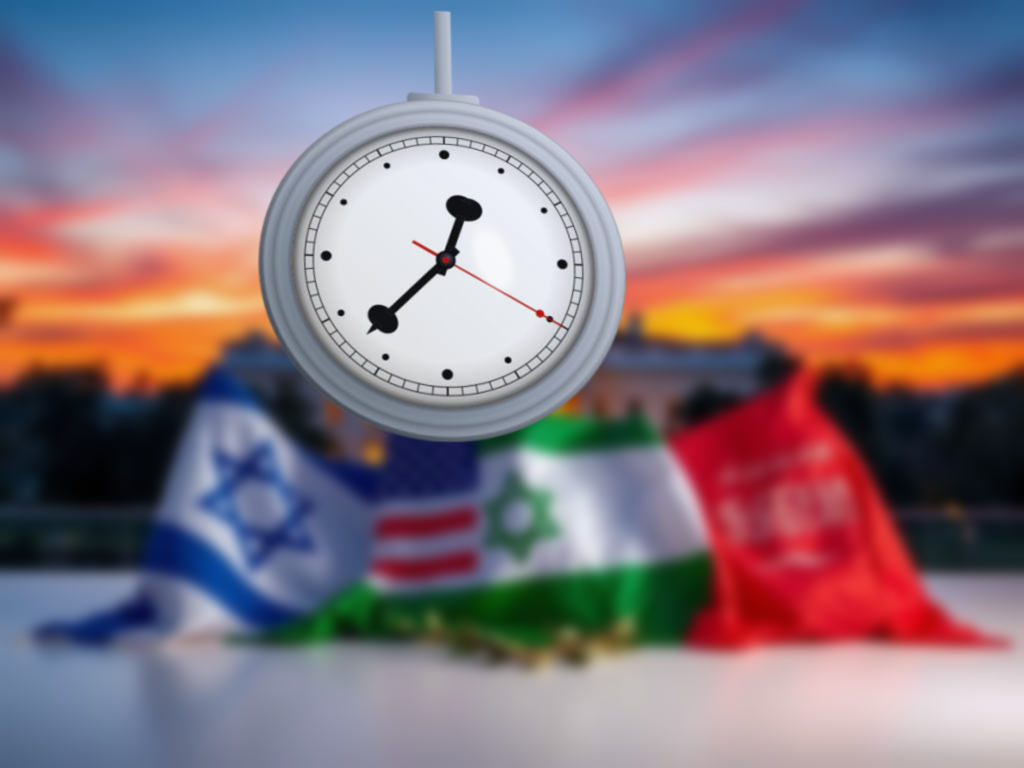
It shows 12h37m20s
